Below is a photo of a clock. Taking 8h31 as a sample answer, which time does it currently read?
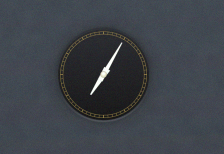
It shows 7h05
